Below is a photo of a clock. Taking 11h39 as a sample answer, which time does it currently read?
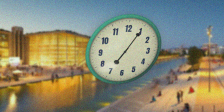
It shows 7h05
